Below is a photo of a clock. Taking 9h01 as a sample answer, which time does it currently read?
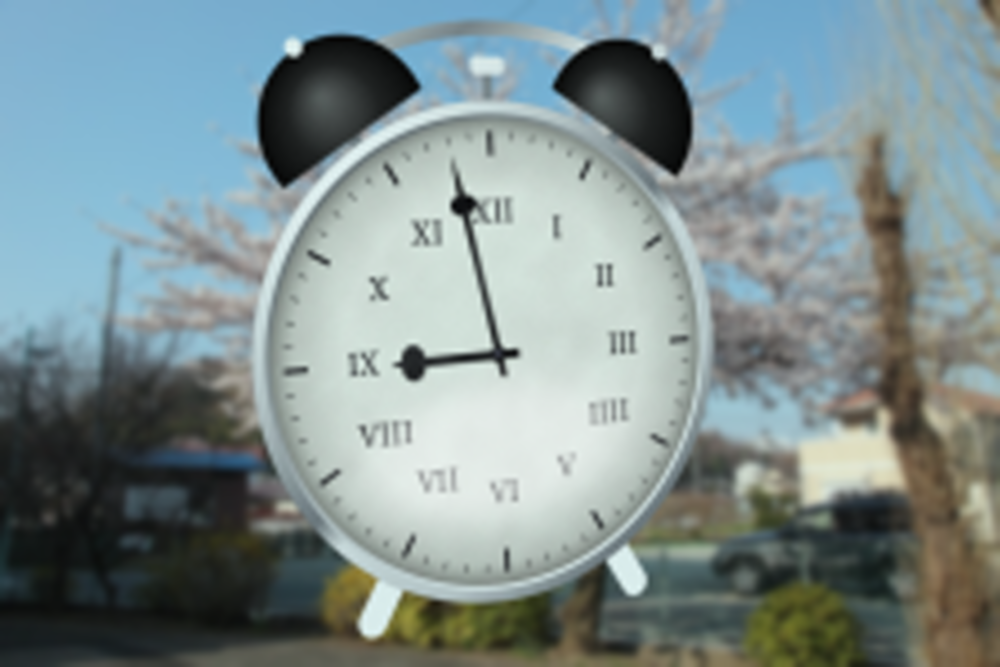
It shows 8h58
